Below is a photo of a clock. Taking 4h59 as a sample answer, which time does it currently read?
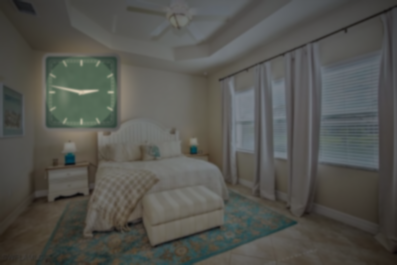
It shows 2h47
